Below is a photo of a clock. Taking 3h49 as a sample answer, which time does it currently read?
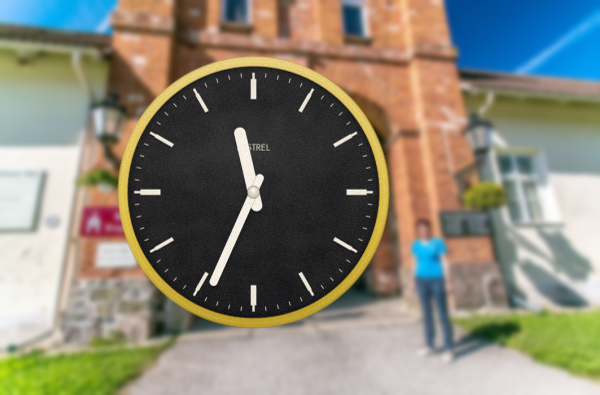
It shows 11h34
